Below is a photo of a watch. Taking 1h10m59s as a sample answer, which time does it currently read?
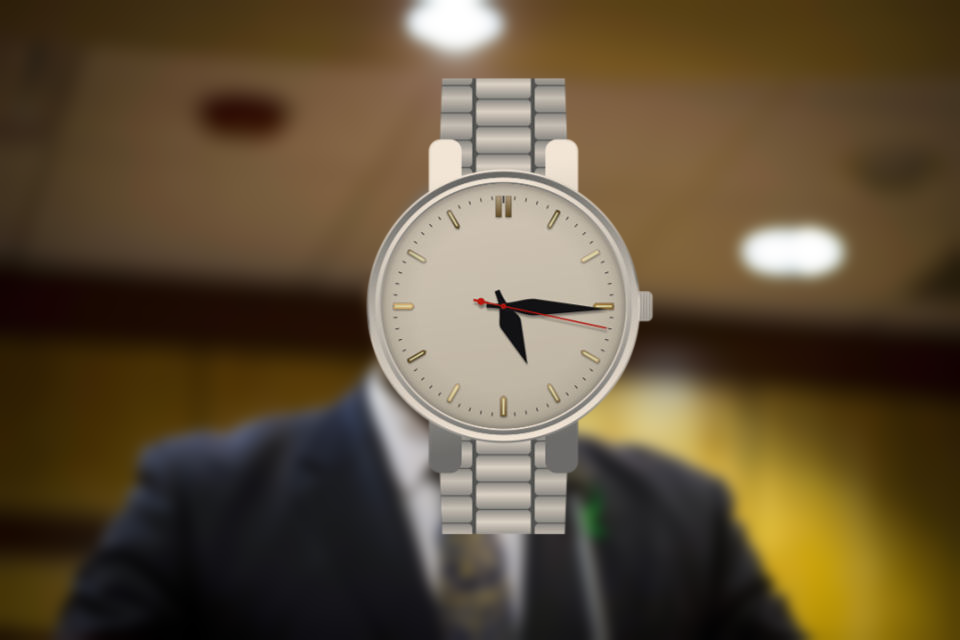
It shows 5h15m17s
